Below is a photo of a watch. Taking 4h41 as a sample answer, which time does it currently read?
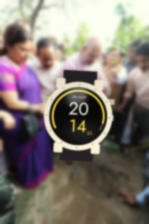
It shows 20h14
